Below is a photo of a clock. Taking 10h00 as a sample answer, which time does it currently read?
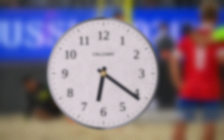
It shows 6h21
